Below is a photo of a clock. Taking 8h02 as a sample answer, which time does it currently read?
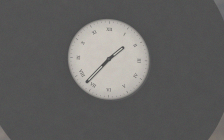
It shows 1h37
